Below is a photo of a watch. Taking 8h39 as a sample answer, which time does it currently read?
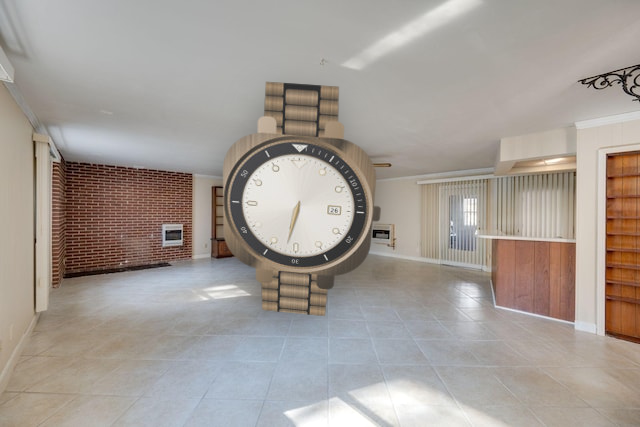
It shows 6h32
